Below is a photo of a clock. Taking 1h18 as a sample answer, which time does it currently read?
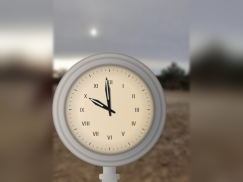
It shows 9h59
